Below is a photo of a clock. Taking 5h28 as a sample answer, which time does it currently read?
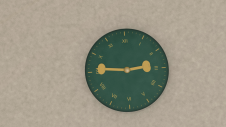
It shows 2h46
